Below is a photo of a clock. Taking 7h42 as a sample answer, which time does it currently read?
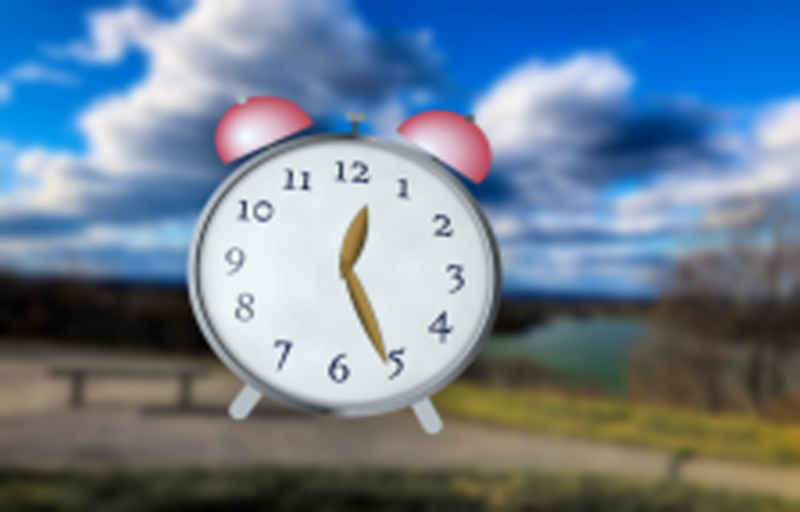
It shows 12h26
